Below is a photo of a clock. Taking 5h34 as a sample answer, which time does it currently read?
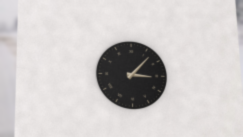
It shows 3h07
